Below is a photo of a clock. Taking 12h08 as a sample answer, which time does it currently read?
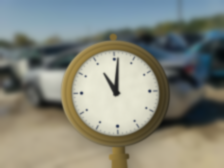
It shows 11h01
